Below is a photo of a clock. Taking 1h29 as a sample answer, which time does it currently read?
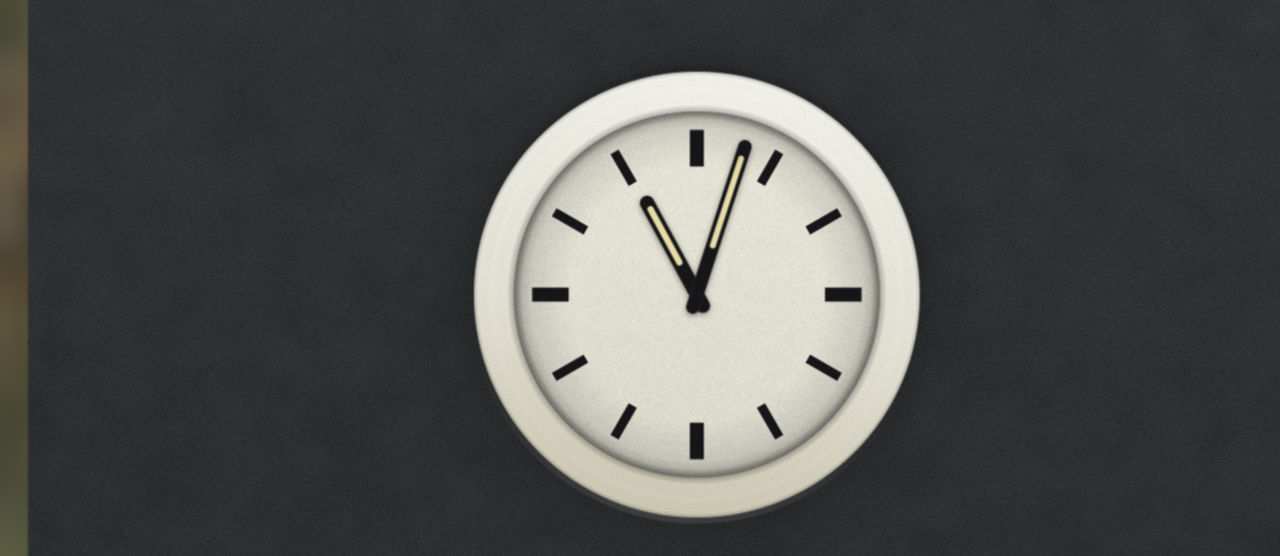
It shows 11h03
